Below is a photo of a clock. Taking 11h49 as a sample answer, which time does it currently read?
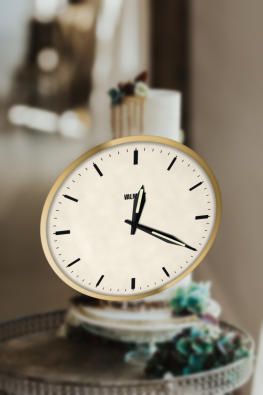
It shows 12h20
